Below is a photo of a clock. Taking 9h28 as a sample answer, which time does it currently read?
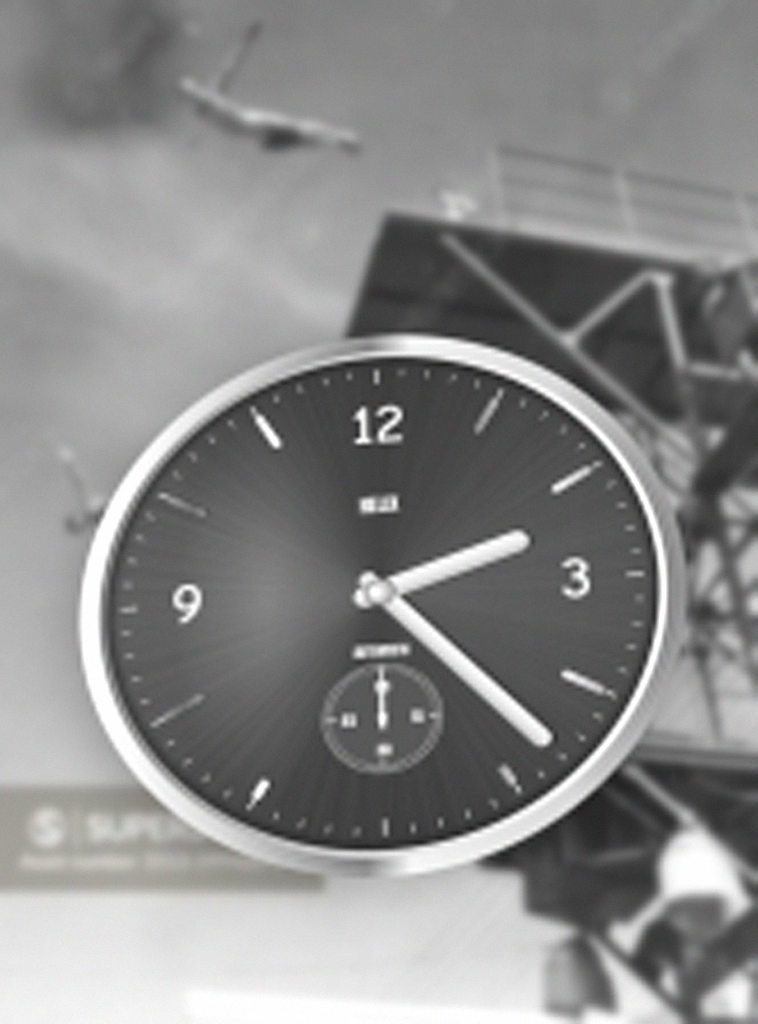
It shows 2h23
